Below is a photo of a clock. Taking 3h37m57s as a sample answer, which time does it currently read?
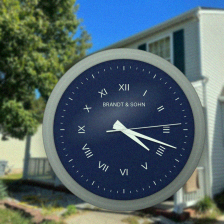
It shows 4h18m14s
